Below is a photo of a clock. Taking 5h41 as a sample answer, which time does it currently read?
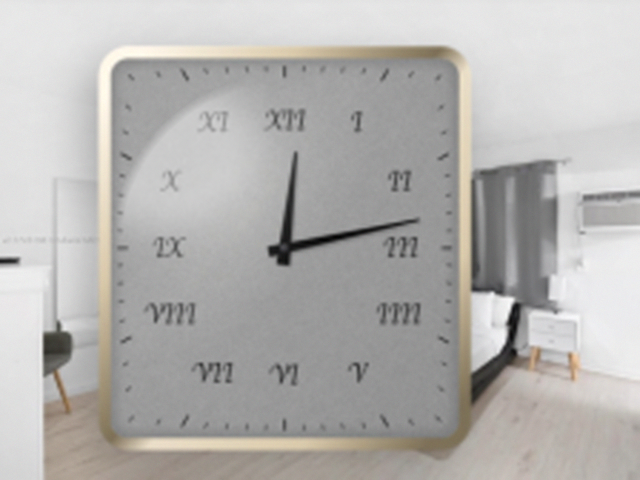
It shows 12h13
